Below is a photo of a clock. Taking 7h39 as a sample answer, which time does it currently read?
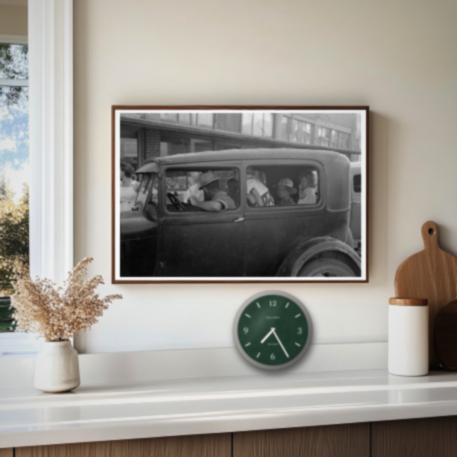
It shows 7h25
